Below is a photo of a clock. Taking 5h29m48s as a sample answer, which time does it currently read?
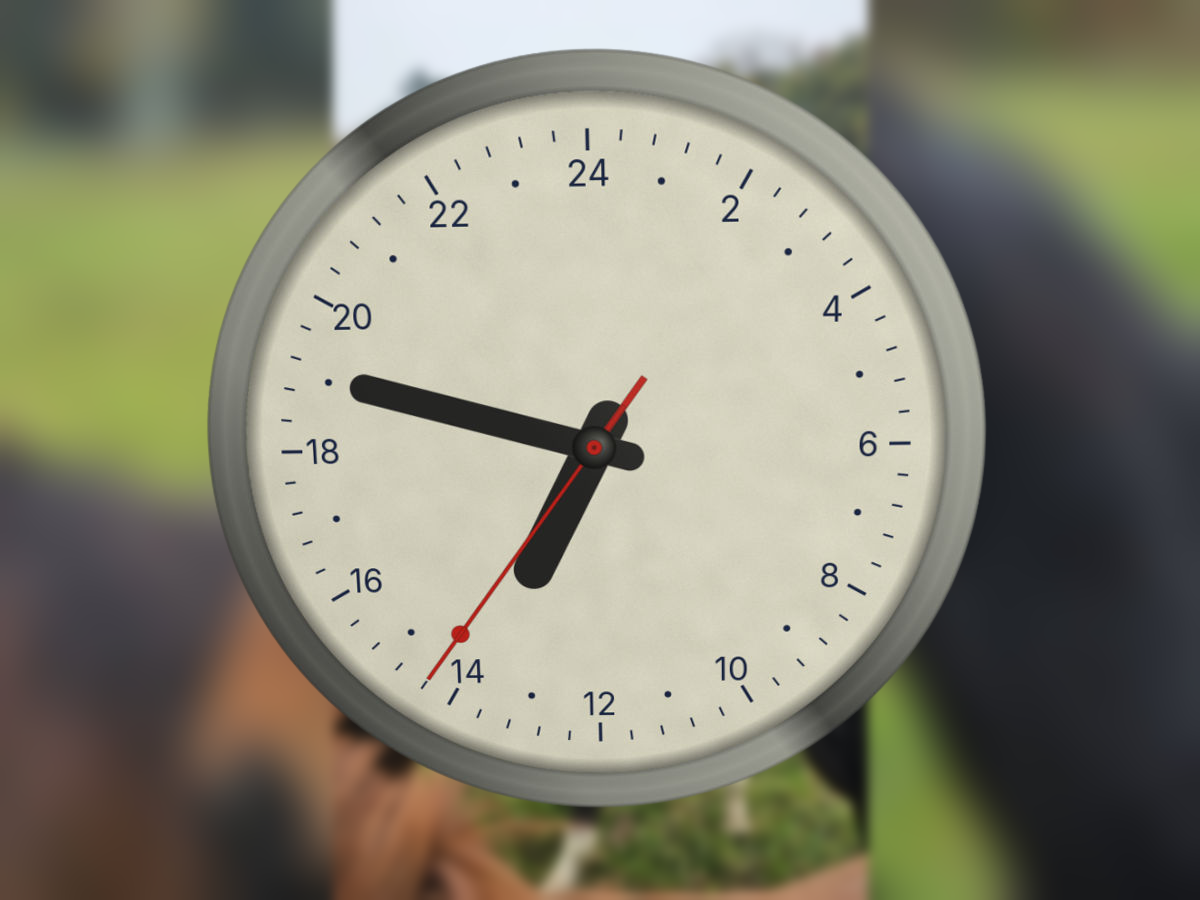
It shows 13h47m36s
